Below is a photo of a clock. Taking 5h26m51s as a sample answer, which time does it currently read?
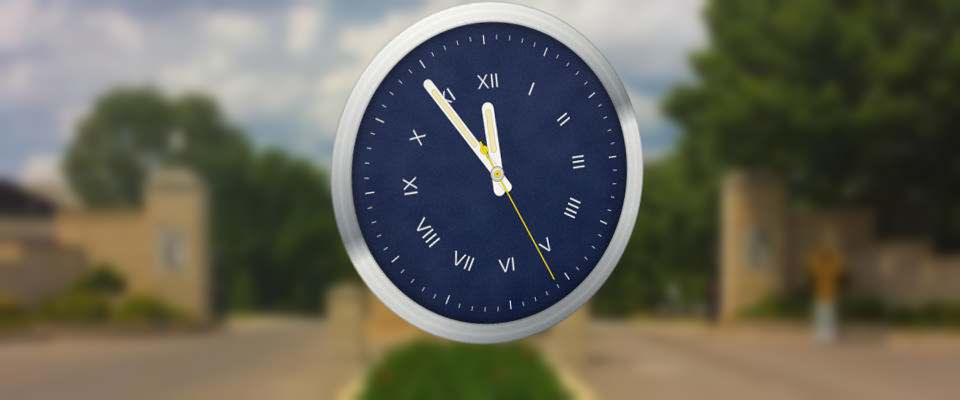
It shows 11h54m26s
